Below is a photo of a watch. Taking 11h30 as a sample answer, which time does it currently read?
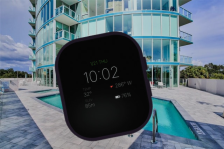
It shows 10h02
